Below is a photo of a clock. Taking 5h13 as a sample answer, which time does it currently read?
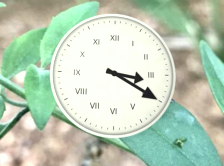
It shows 3h20
